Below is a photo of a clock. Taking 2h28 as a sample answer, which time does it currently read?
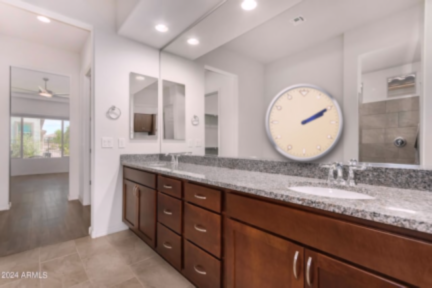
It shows 2h10
